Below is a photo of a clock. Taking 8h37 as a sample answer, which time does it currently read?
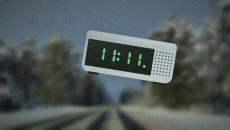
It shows 11h11
